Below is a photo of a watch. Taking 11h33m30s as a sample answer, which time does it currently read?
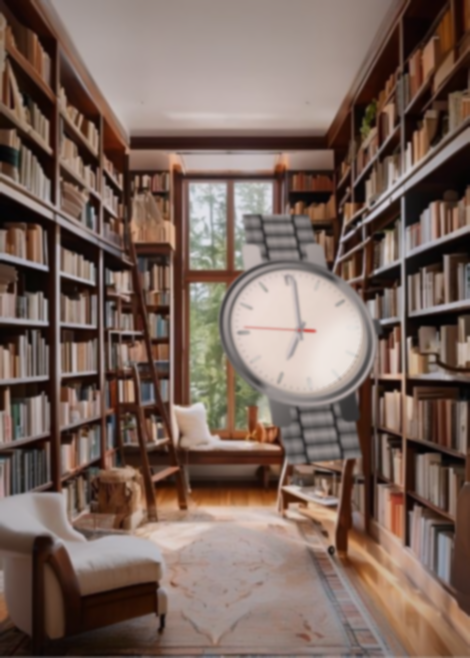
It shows 7h00m46s
